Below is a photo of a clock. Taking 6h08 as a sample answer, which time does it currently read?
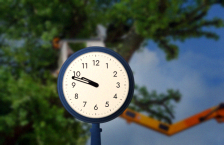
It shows 9h48
